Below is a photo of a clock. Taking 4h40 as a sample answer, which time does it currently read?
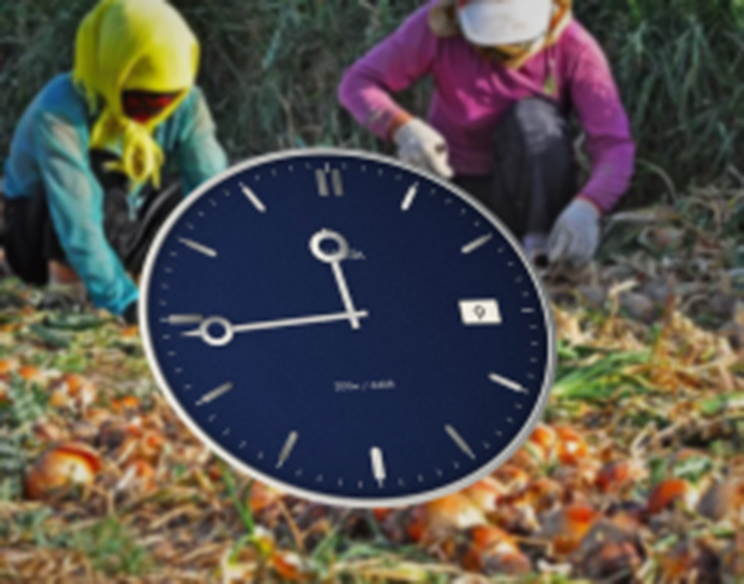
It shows 11h44
